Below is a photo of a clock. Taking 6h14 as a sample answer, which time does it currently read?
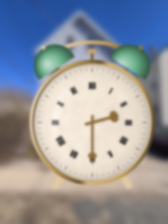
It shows 2h30
